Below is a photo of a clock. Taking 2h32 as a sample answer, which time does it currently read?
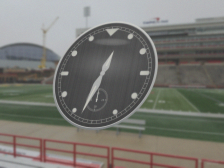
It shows 12h33
